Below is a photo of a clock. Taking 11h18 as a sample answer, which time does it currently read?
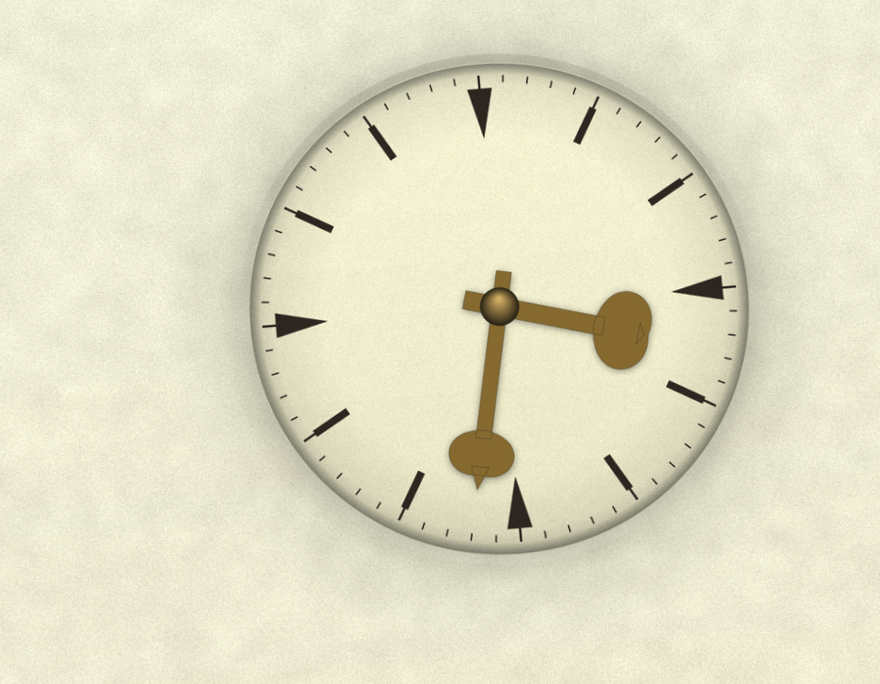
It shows 3h32
